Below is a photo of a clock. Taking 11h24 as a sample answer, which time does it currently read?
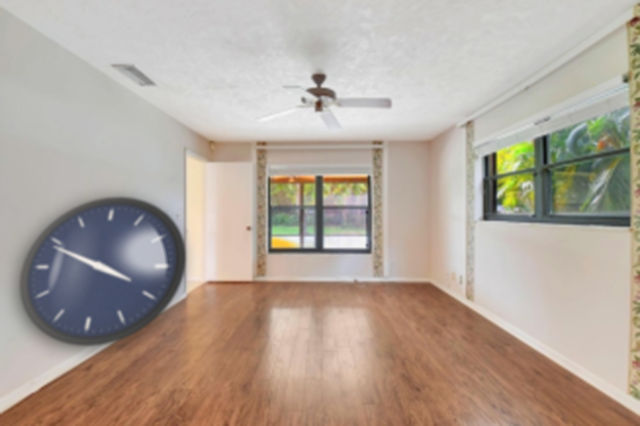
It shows 3h49
